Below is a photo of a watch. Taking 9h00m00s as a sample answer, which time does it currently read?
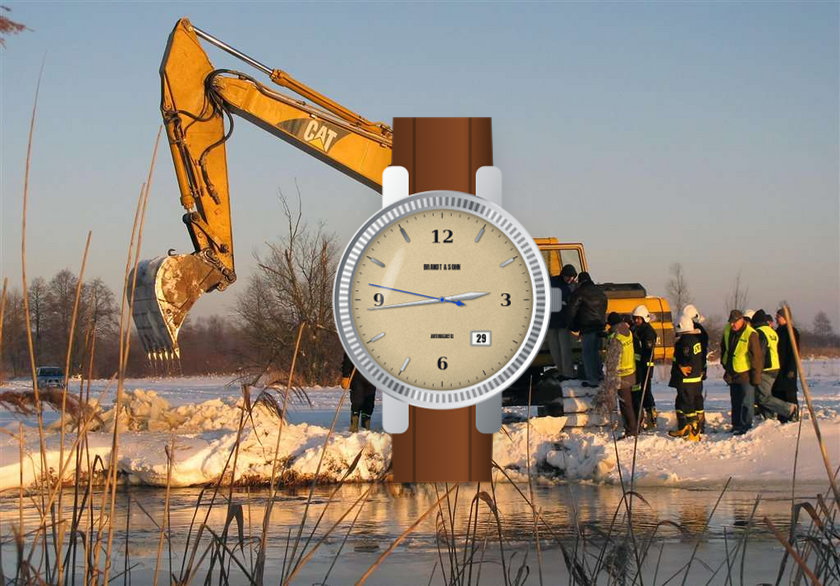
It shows 2h43m47s
